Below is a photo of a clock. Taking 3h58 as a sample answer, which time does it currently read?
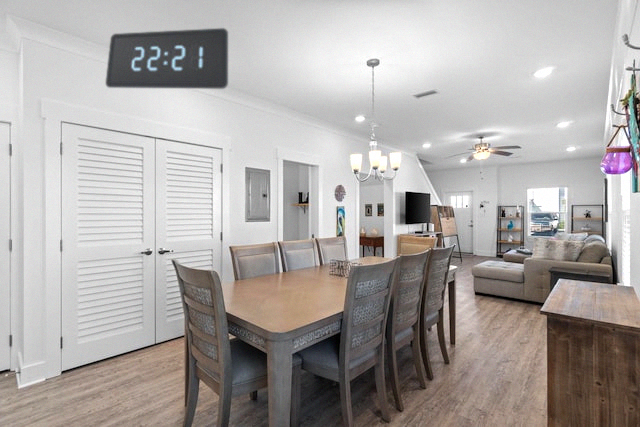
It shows 22h21
